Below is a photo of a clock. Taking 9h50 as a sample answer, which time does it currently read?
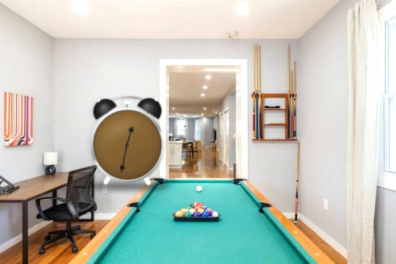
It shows 12h32
